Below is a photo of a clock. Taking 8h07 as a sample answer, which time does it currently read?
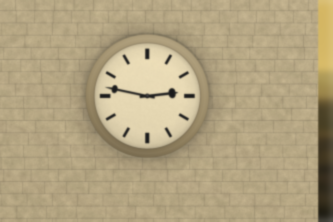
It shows 2h47
